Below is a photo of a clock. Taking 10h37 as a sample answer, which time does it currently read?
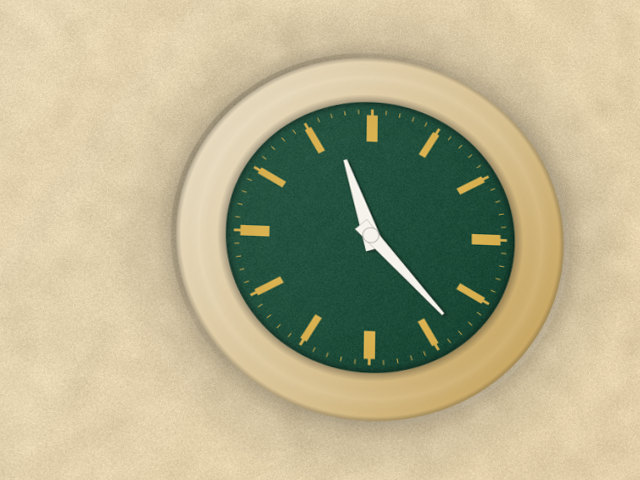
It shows 11h23
